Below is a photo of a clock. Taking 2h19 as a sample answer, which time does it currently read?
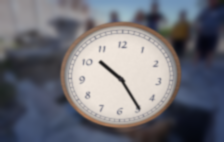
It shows 10h25
